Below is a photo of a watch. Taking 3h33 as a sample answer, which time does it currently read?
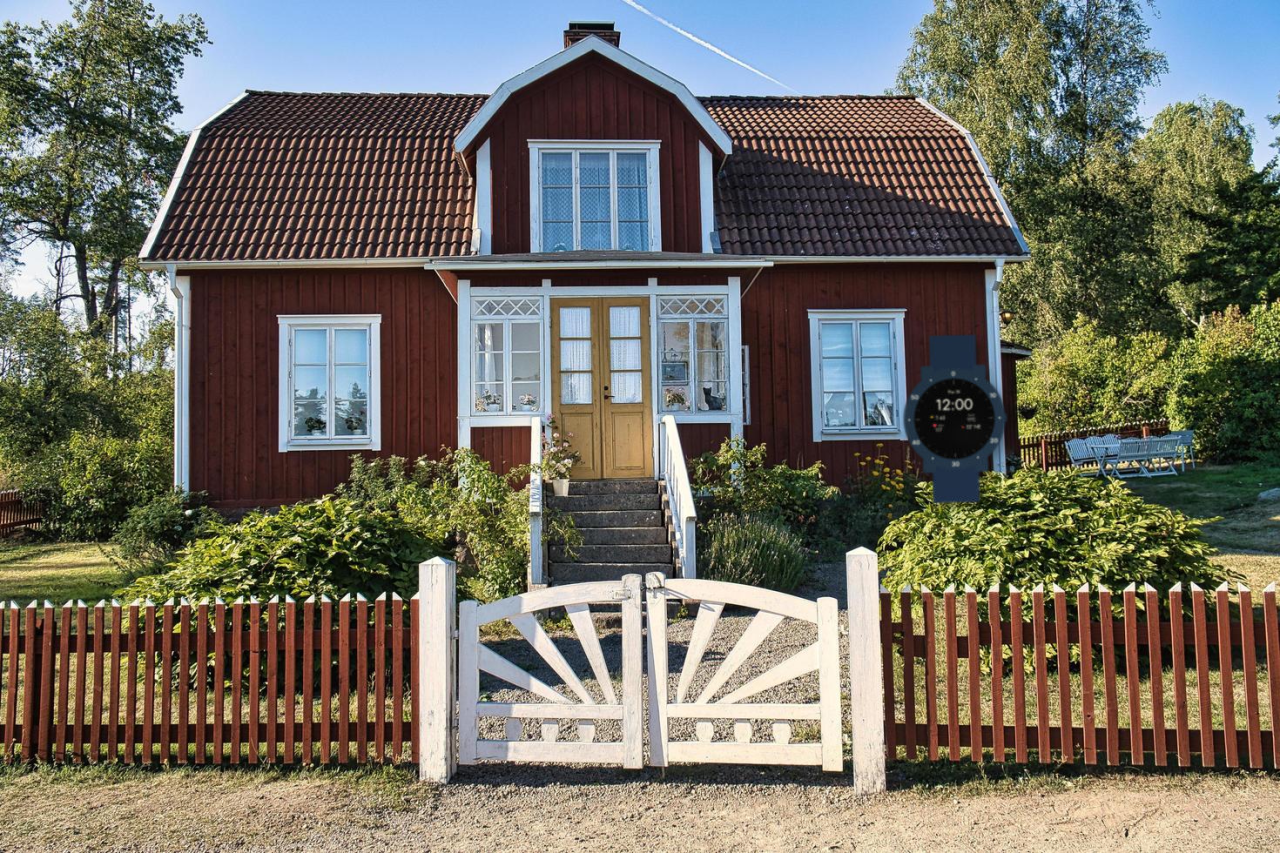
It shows 12h00
